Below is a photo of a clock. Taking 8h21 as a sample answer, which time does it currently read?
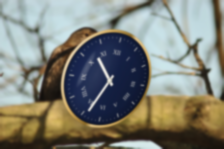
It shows 10h34
